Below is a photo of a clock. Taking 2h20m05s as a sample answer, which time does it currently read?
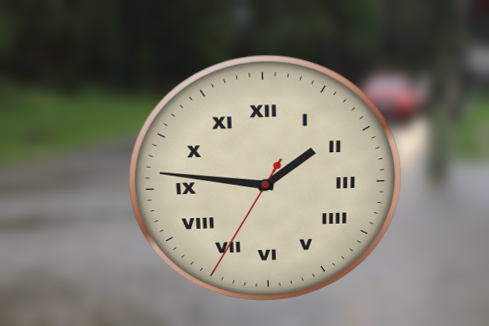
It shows 1h46m35s
